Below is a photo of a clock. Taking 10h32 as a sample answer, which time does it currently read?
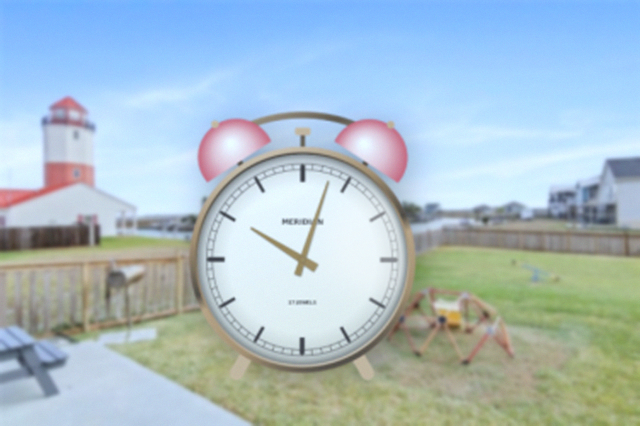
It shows 10h03
